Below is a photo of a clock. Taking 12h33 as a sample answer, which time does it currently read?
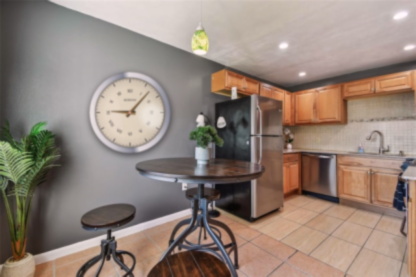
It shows 9h07
